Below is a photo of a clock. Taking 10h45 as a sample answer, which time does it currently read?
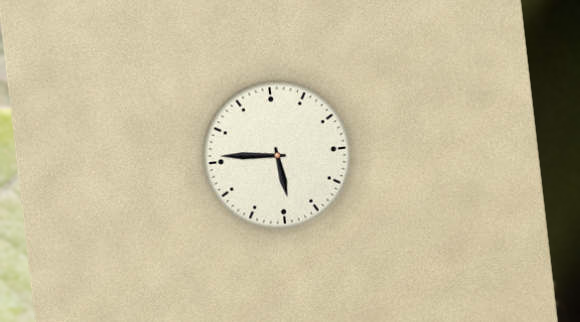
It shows 5h46
